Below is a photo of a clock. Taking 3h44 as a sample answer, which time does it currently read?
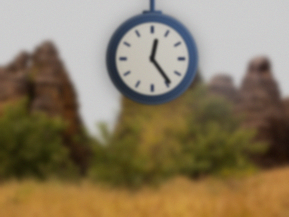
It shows 12h24
